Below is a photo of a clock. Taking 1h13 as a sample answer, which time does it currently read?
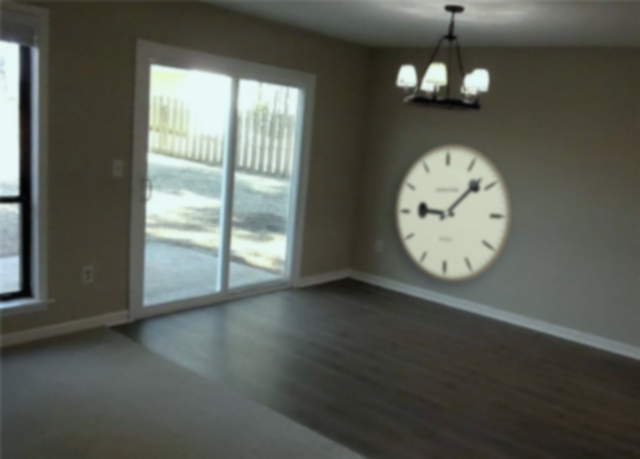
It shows 9h08
